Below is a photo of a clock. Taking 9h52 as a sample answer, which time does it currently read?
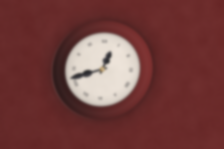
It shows 12h42
